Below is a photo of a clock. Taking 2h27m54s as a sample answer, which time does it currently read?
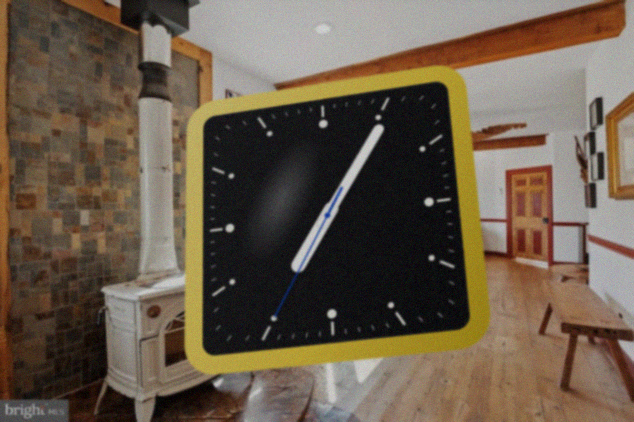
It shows 7h05m35s
